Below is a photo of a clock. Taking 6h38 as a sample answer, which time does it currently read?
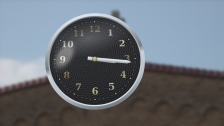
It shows 3h16
